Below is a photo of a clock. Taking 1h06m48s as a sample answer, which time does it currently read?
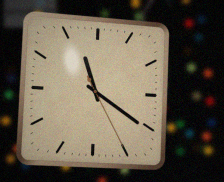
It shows 11h20m25s
